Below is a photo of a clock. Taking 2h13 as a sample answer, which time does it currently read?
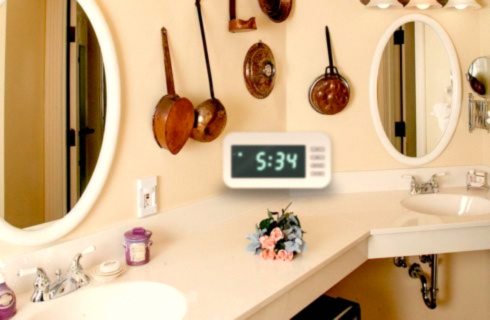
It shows 5h34
